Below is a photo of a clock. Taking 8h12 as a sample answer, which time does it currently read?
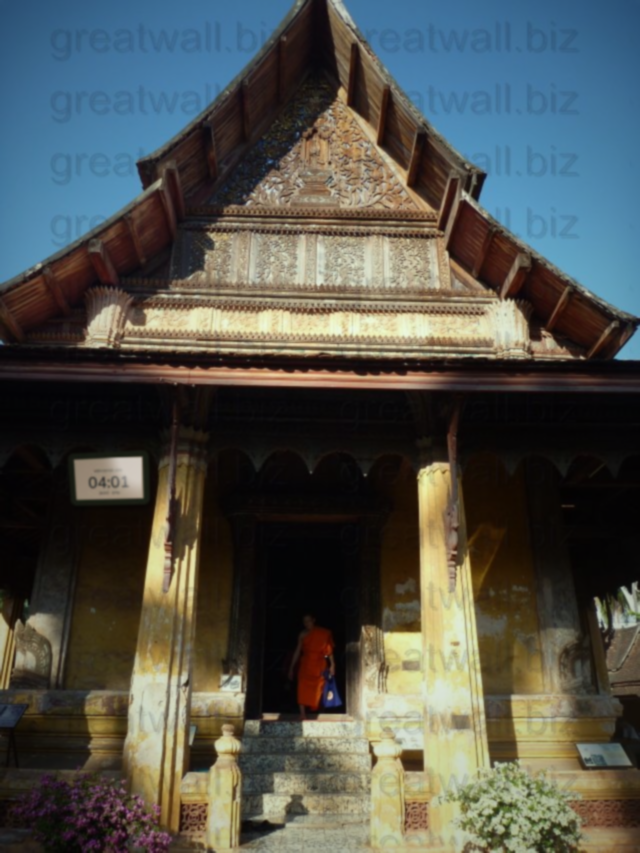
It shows 4h01
